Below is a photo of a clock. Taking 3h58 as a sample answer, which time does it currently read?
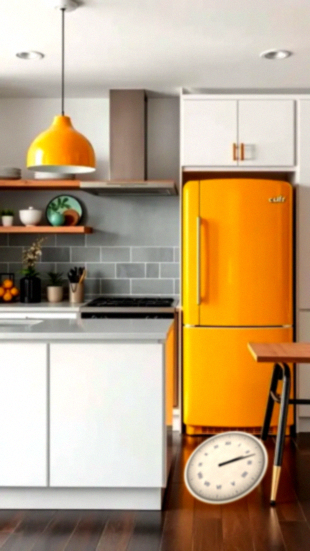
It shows 2h12
